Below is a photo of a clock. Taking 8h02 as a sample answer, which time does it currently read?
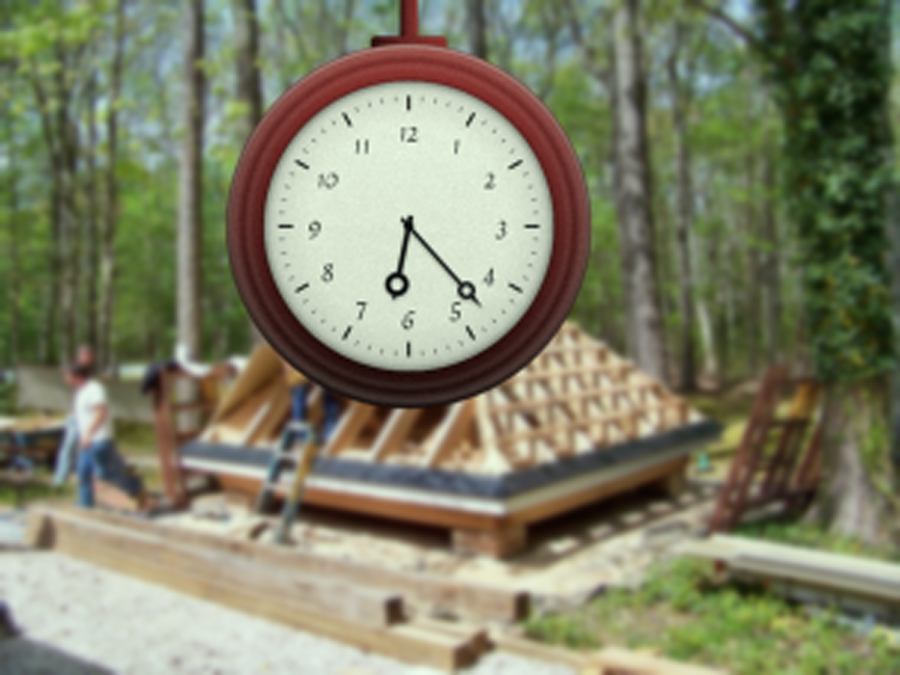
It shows 6h23
